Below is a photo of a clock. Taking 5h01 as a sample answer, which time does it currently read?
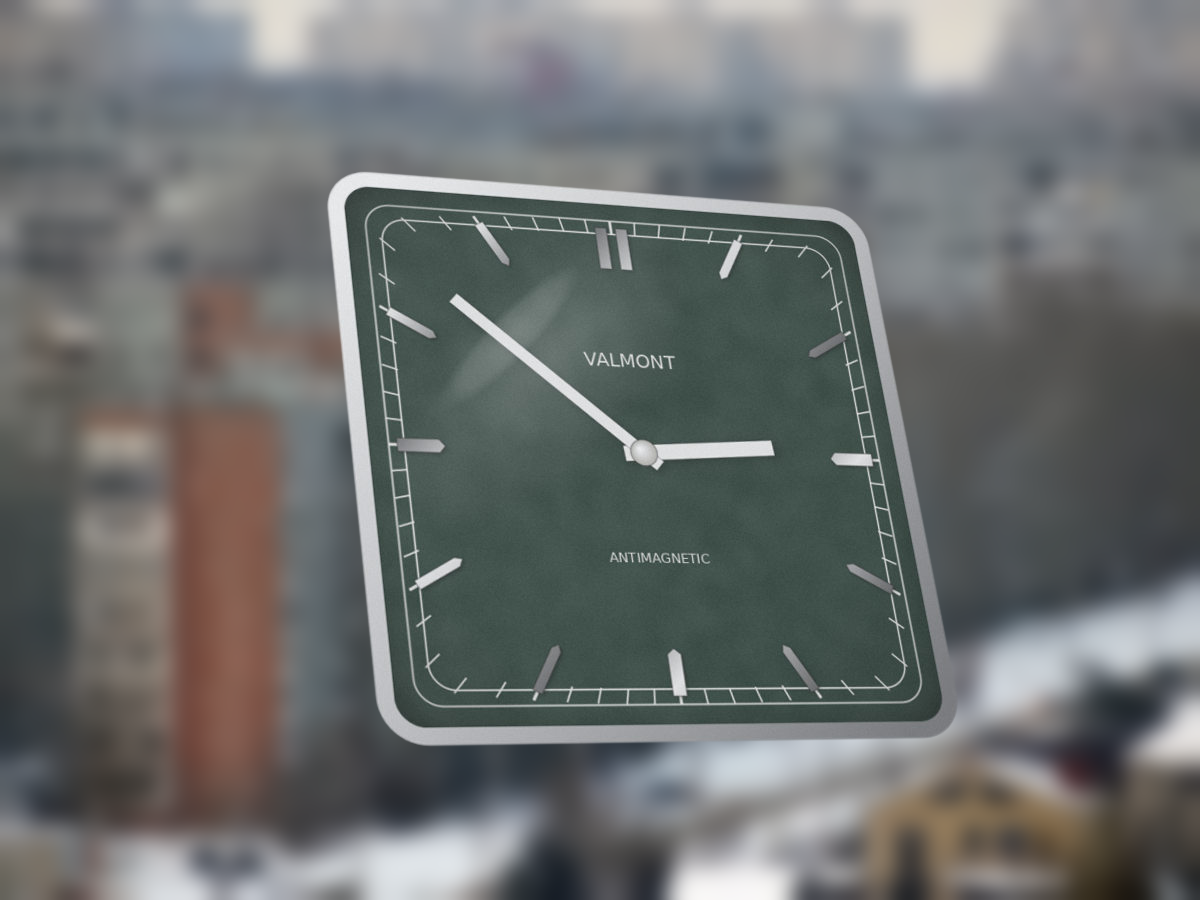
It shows 2h52
